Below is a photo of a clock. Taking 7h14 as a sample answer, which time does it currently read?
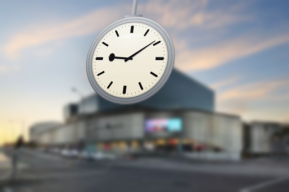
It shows 9h09
